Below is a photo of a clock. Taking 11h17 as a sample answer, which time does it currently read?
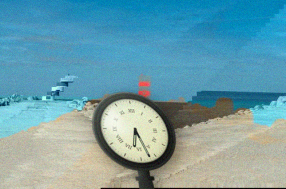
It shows 6h27
